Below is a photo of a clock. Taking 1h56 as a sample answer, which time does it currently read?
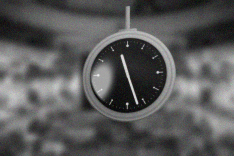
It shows 11h27
